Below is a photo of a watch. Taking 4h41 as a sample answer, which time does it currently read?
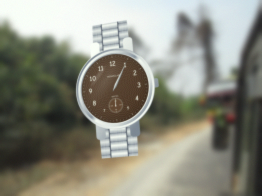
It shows 1h05
